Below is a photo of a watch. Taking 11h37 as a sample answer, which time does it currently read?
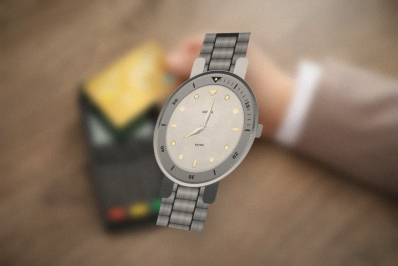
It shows 8h01
